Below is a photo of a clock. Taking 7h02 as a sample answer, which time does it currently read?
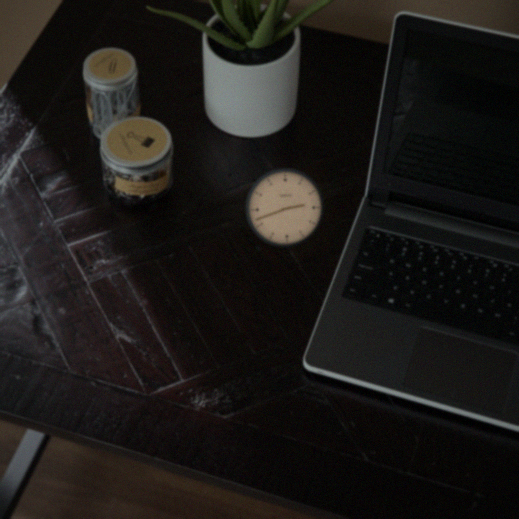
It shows 2h42
